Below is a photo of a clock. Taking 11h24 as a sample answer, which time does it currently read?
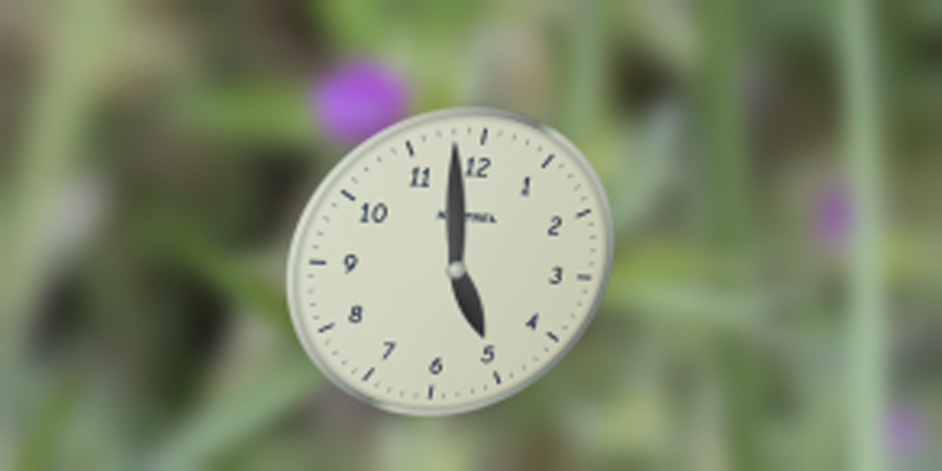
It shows 4h58
